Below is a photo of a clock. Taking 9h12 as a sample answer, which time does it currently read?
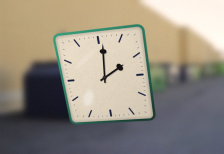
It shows 2h01
